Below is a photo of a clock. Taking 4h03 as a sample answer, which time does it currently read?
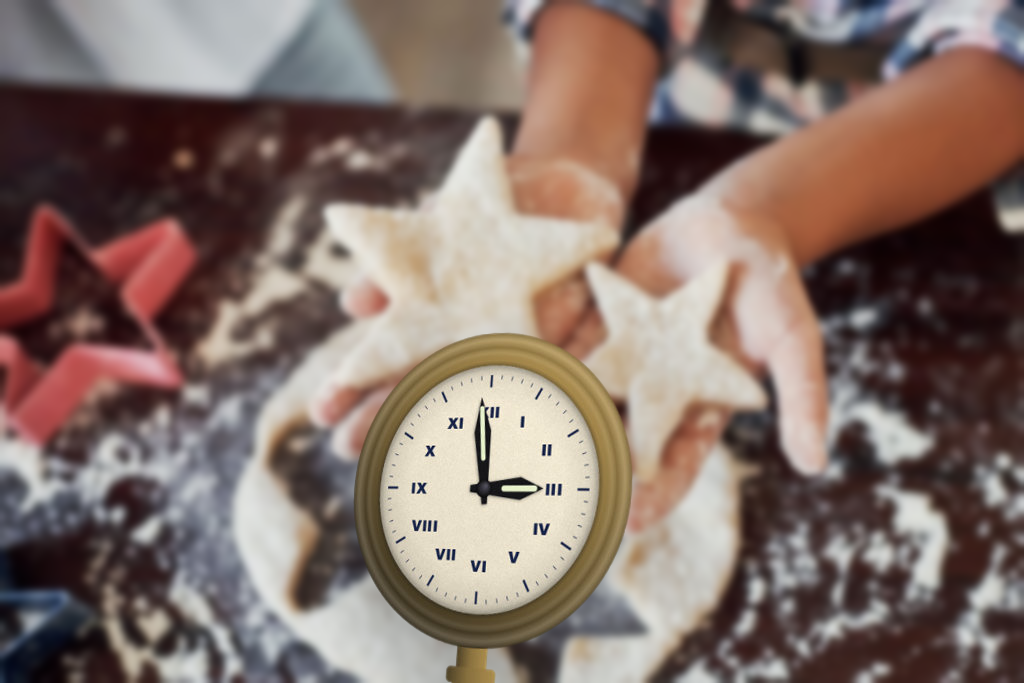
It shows 2h59
